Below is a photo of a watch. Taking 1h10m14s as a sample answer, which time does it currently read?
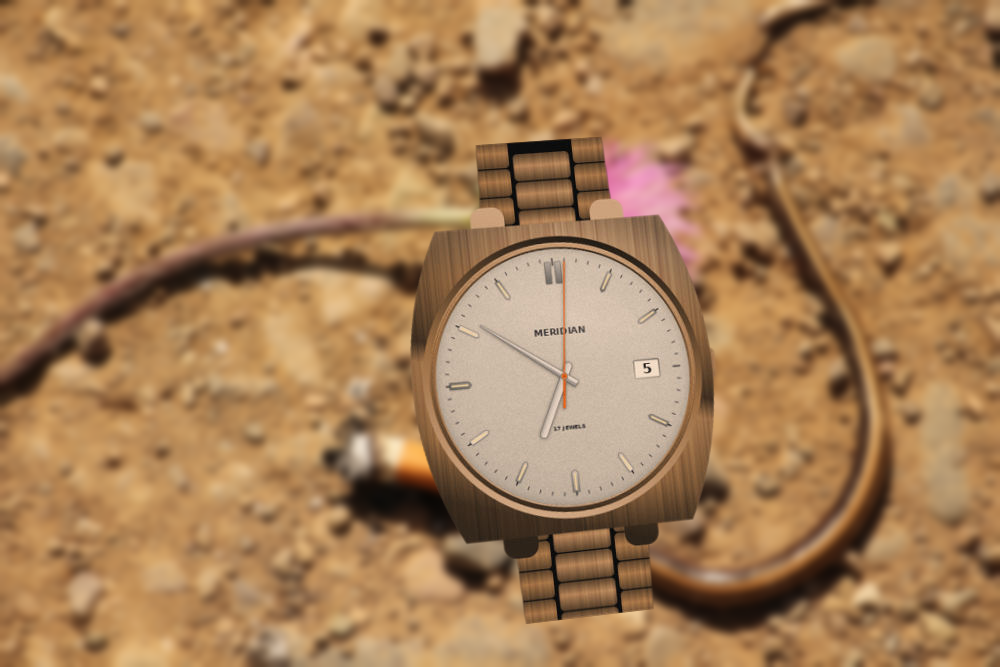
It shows 6h51m01s
